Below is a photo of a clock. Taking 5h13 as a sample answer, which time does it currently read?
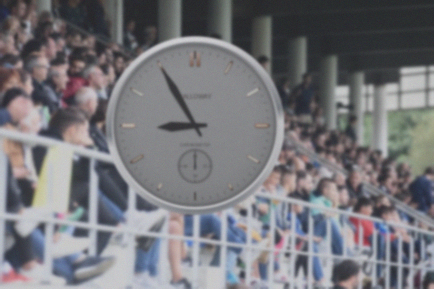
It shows 8h55
